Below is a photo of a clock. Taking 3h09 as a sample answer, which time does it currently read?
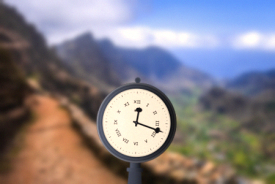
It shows 12h18
